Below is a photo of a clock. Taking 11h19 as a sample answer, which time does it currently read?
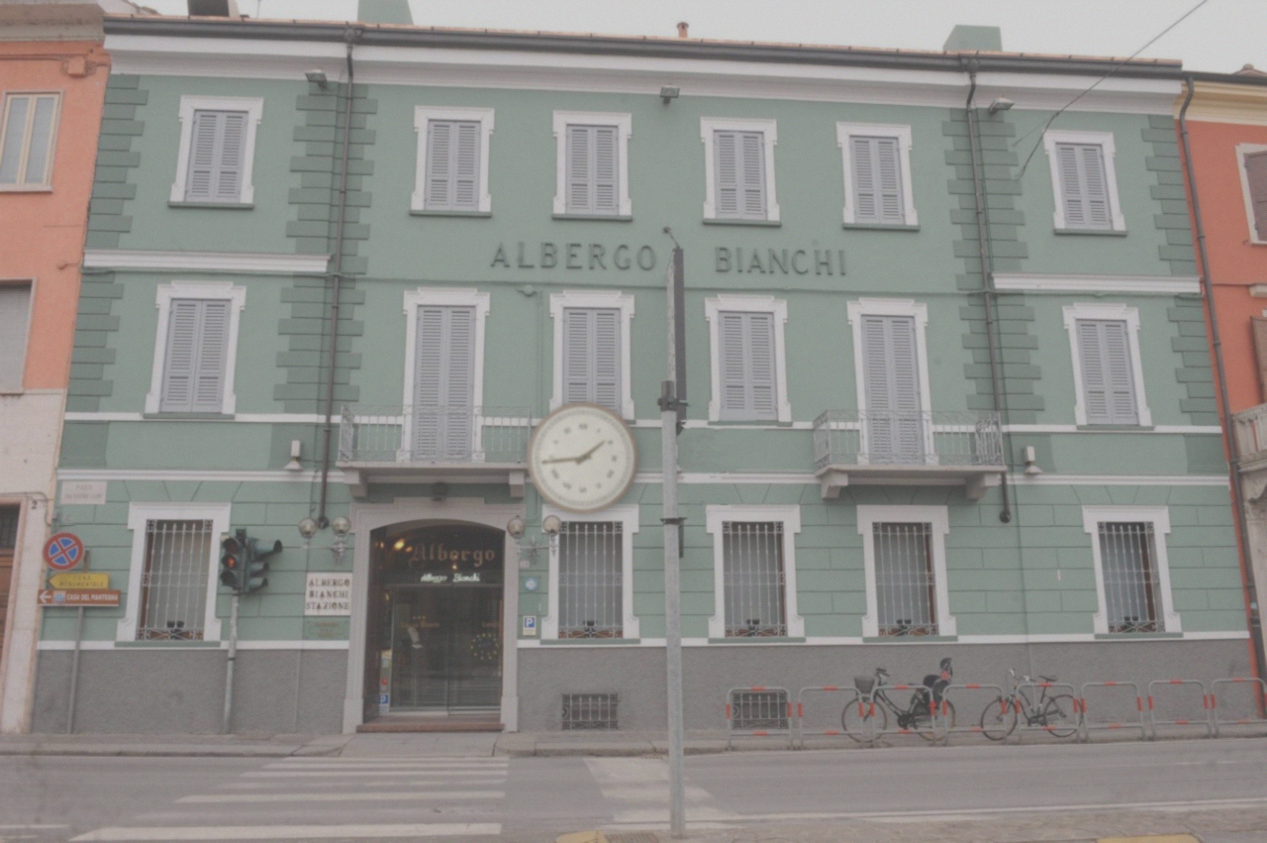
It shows 1h44
